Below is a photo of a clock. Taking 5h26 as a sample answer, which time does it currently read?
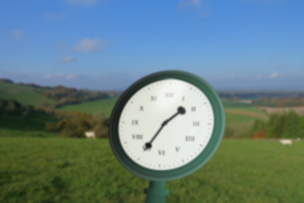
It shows 1h35
